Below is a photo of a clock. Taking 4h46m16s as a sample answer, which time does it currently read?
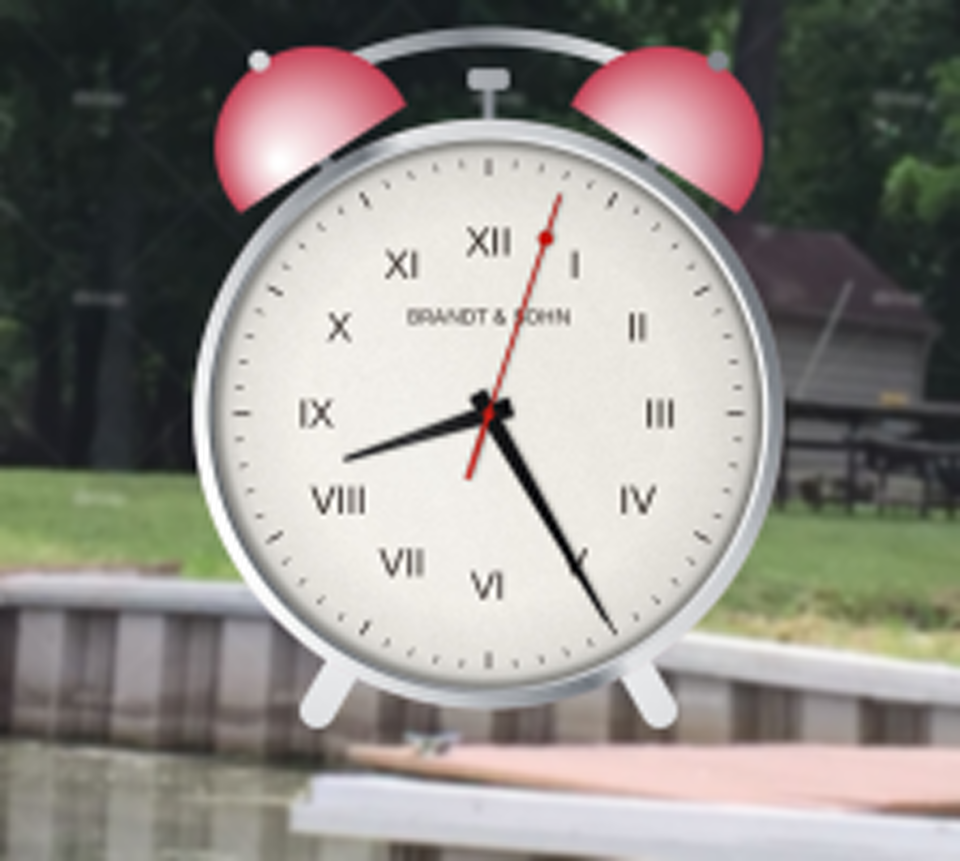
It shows 8h25m03s
